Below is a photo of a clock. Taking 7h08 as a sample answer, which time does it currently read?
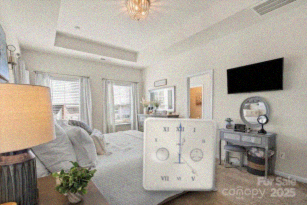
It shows 12h23
